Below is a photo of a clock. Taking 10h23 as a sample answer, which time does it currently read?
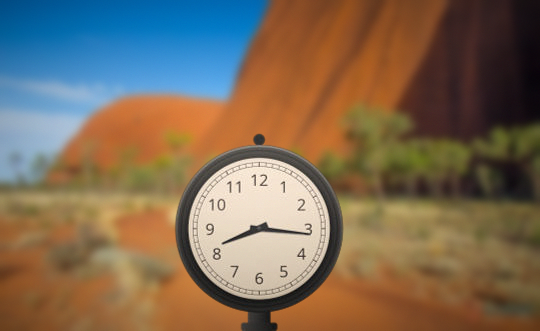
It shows 8h16
